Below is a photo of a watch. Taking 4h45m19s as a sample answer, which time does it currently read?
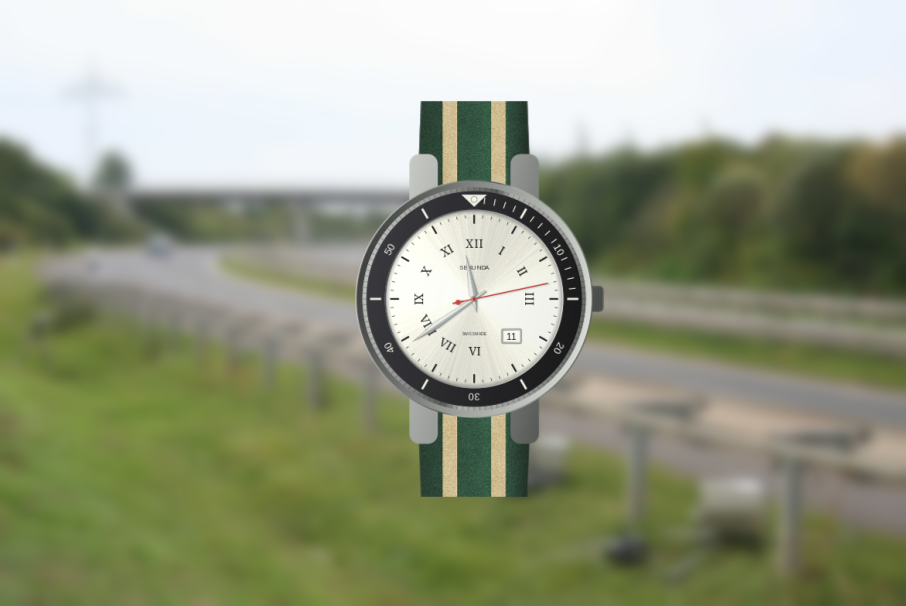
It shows 11h39m13s
